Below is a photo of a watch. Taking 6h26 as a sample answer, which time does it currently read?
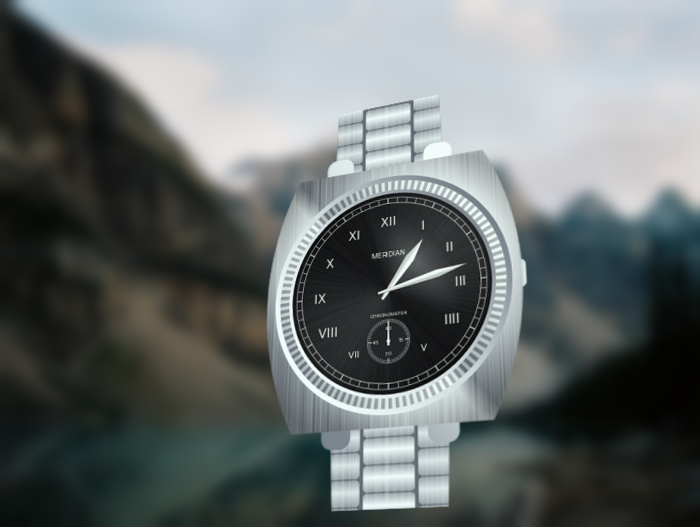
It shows 1h13
